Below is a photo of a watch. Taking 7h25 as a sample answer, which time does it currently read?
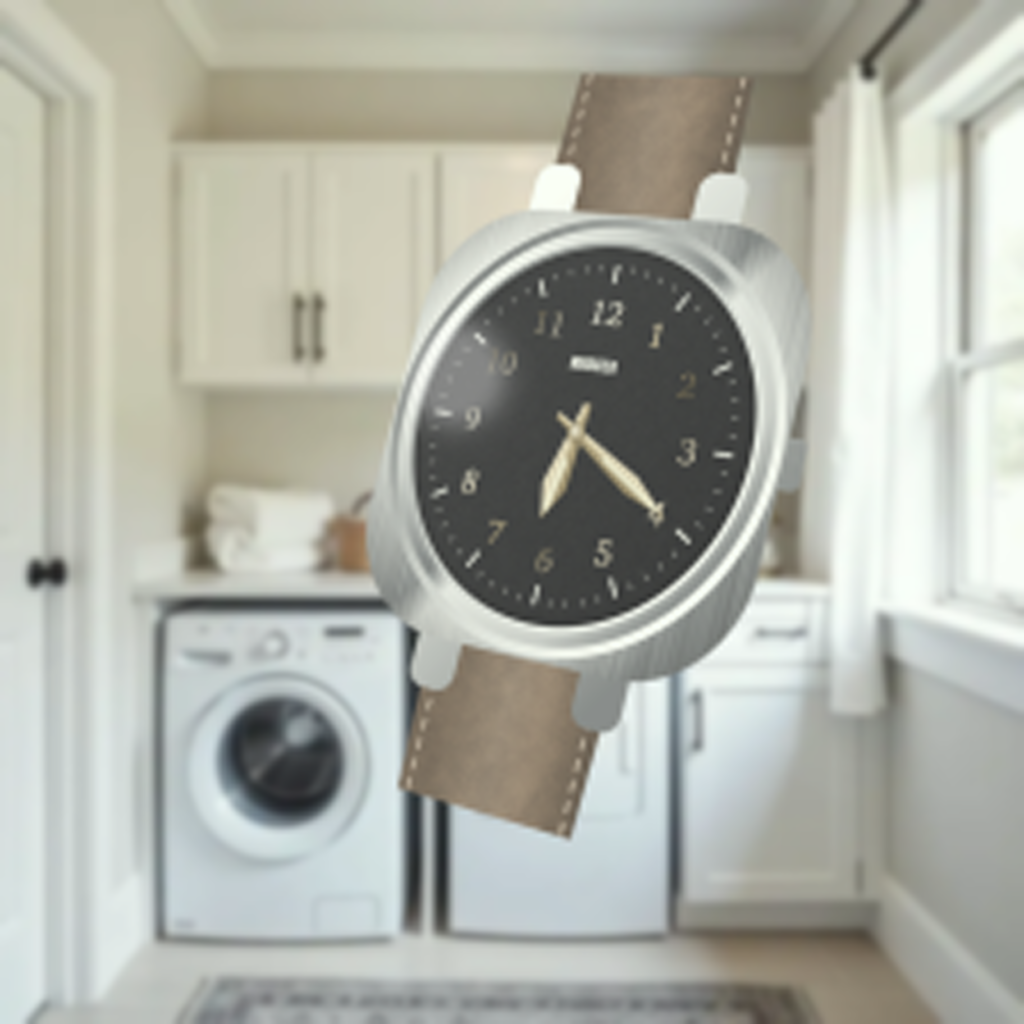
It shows 6h20
